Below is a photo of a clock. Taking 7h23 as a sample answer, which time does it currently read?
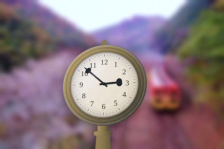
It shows 2h52
